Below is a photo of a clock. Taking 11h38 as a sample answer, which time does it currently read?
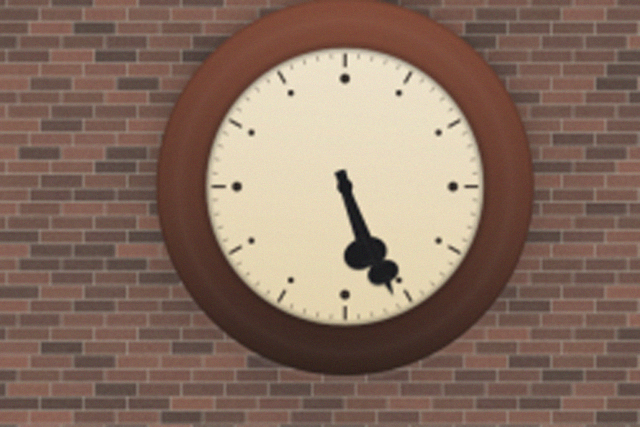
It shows 5h26
